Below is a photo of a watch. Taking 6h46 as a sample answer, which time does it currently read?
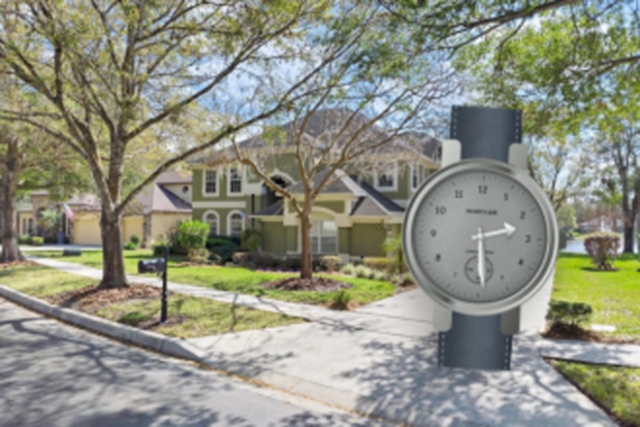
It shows 2h29
